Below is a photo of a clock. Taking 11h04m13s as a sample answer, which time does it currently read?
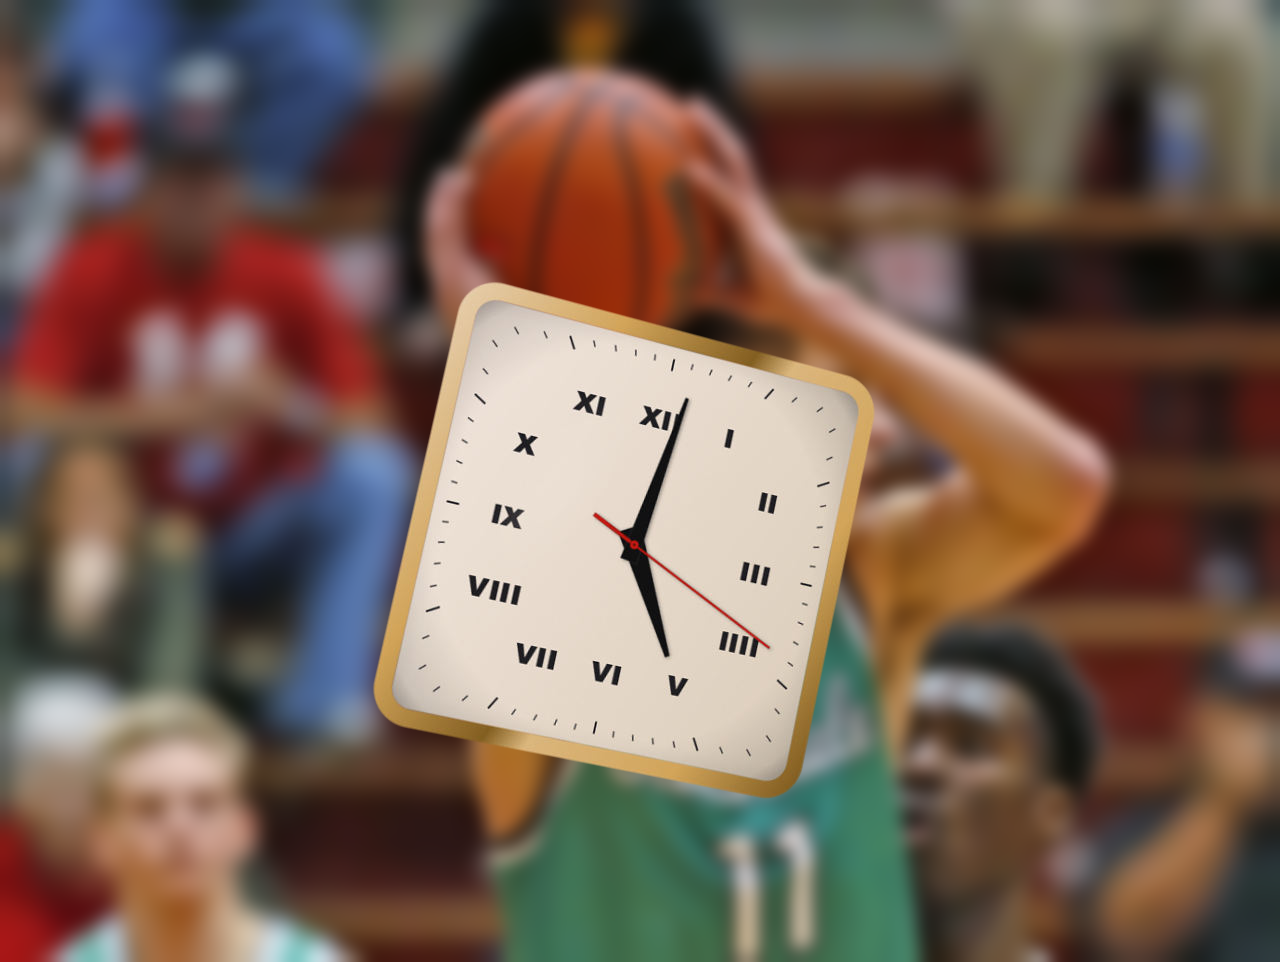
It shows 5h01m19s
